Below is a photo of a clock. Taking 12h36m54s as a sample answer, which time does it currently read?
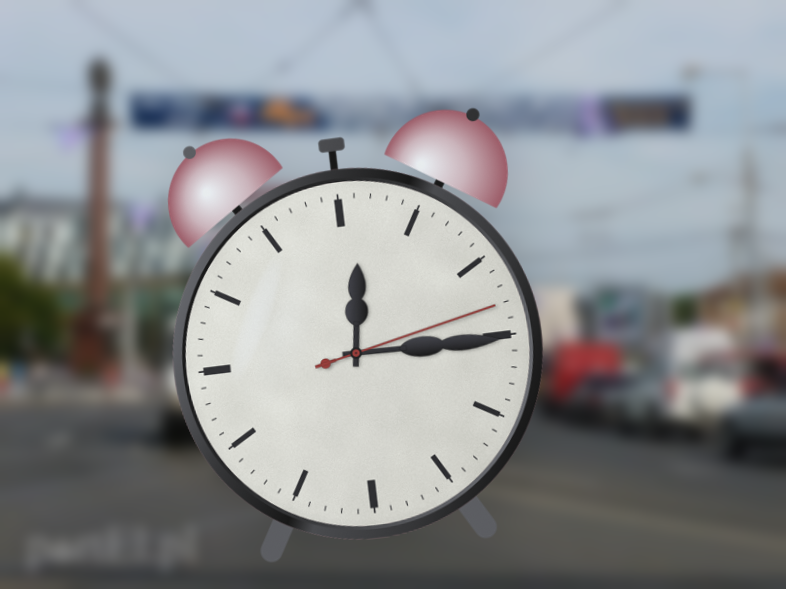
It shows 12h15m13s
